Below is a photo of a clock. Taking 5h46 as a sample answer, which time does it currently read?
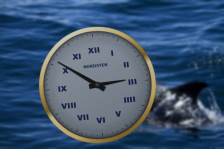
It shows 2h51
